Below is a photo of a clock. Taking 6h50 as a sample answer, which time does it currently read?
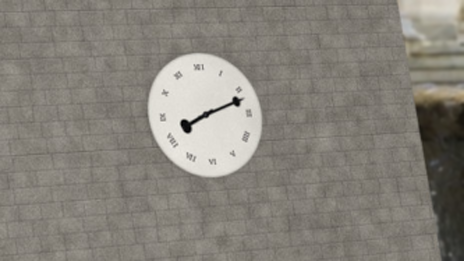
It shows 8h12
